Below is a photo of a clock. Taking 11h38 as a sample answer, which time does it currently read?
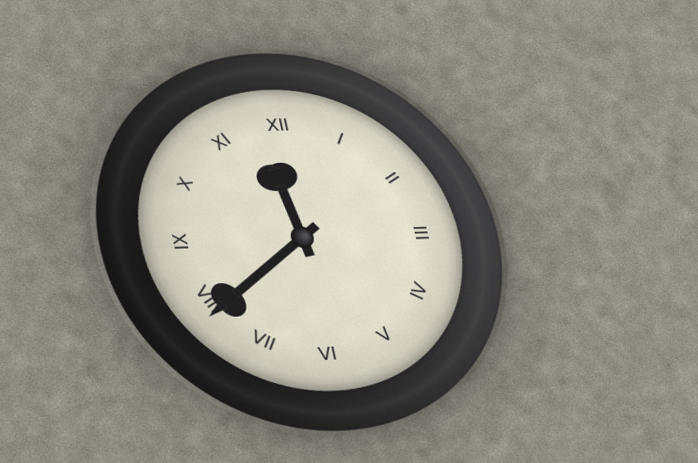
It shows 11h39
